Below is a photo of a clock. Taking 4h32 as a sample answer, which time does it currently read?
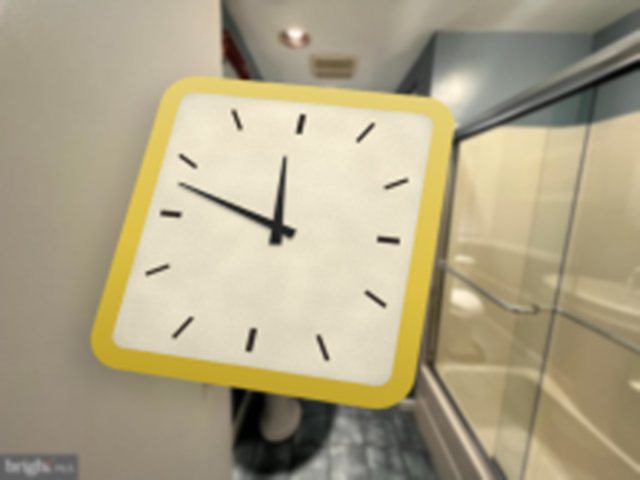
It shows 11h48
